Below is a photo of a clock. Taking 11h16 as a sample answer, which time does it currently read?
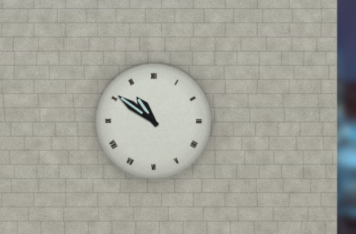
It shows 10h51
